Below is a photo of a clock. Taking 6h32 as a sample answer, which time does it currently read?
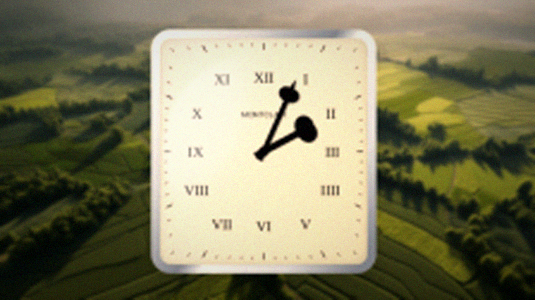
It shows 2h04
